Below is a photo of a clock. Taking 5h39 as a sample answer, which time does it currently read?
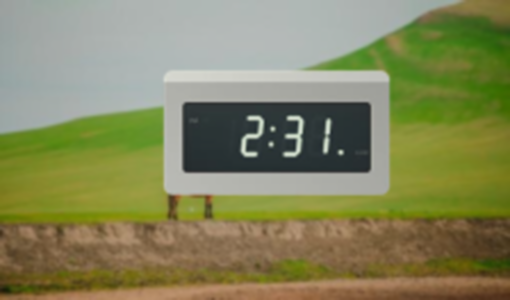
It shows 2h31
